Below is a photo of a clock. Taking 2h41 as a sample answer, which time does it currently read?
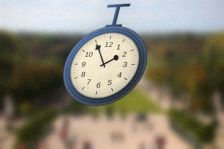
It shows 1h55
